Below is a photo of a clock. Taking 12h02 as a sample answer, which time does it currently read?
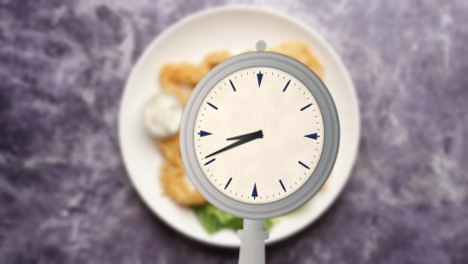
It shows 8h41
